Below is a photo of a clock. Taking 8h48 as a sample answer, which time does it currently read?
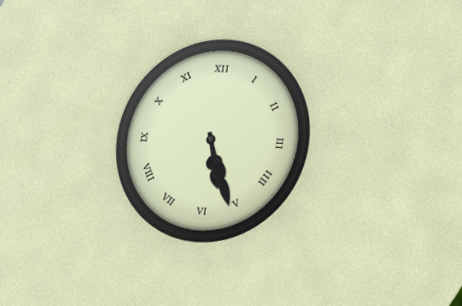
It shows 5h26
